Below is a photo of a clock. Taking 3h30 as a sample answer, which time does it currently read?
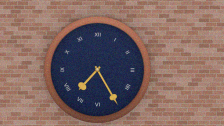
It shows 7h25
